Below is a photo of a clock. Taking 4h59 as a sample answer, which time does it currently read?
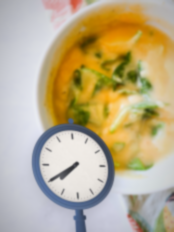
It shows 7h40
